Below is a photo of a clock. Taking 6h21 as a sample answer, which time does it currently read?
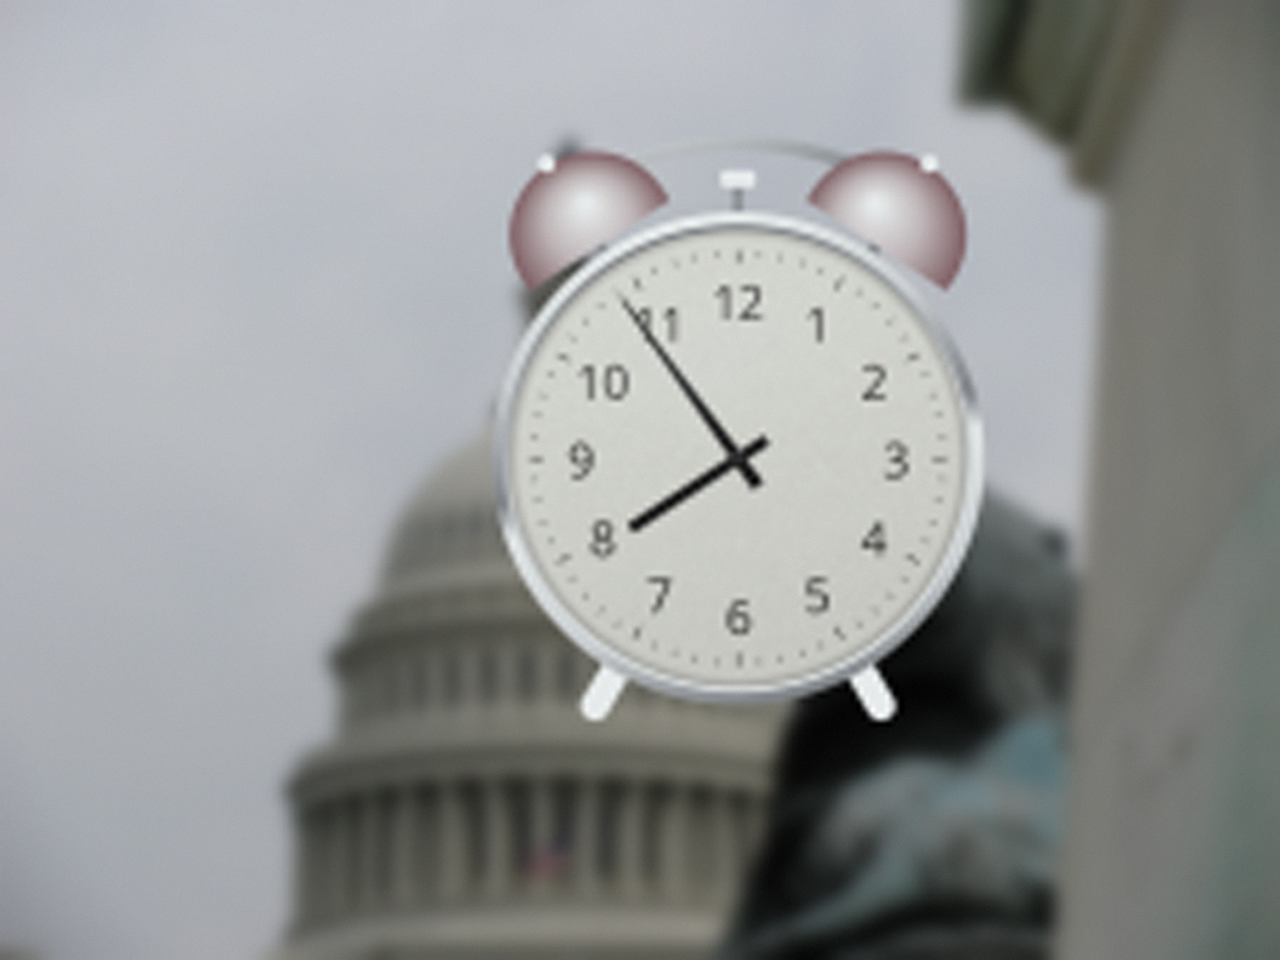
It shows 7h54
